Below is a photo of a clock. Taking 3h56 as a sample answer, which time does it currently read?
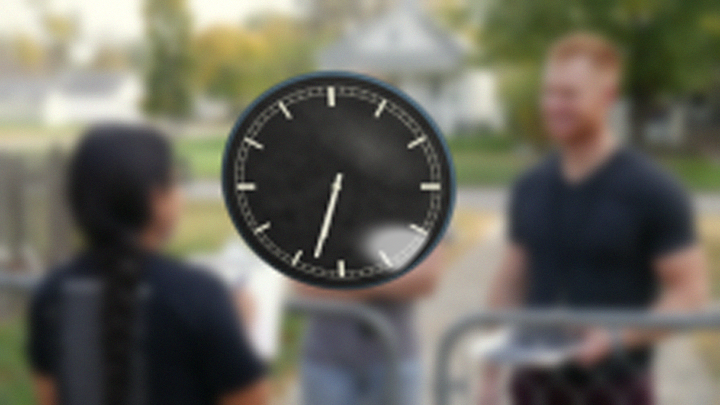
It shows 6h33
